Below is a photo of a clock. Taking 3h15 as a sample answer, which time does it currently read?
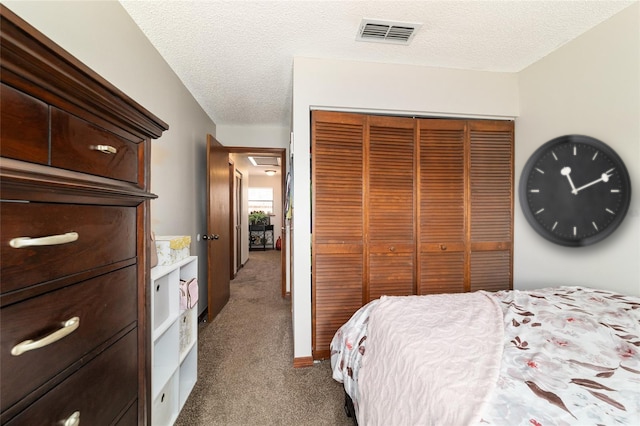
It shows 11h11
